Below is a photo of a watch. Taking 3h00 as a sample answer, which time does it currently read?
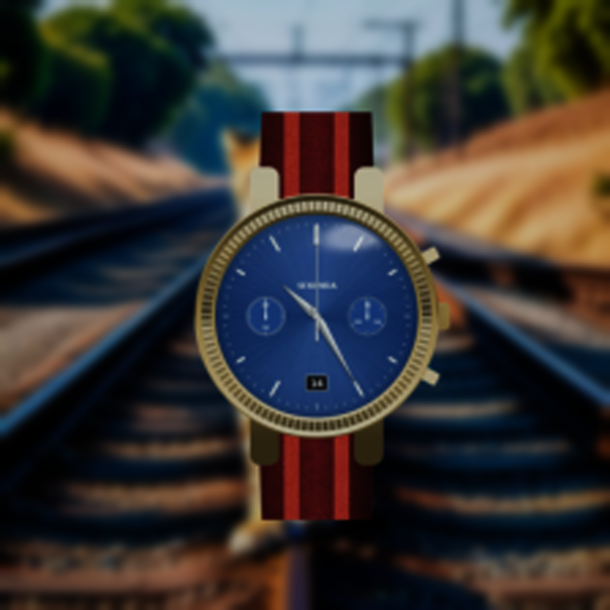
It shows 10h25
